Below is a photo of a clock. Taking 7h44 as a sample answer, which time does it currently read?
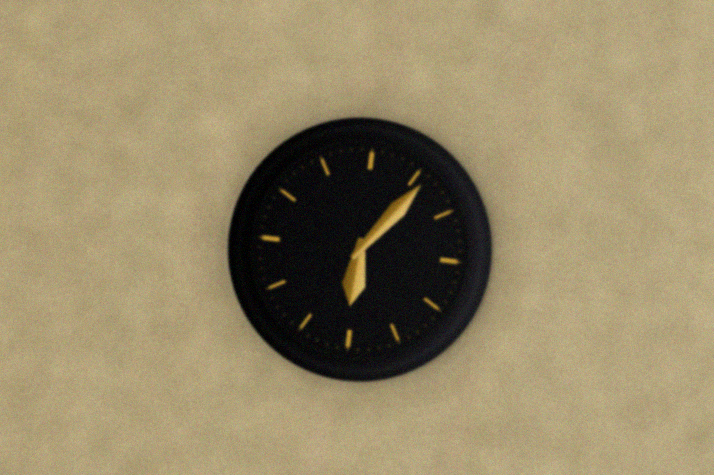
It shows 6h06
